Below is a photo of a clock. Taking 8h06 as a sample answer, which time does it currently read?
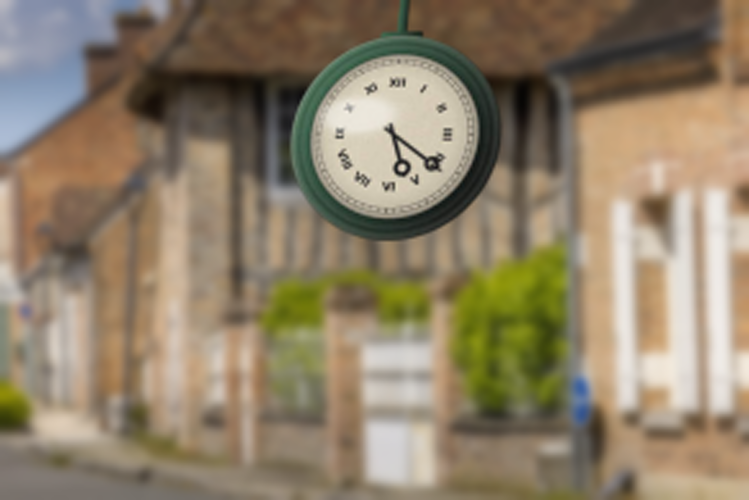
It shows 5h21
